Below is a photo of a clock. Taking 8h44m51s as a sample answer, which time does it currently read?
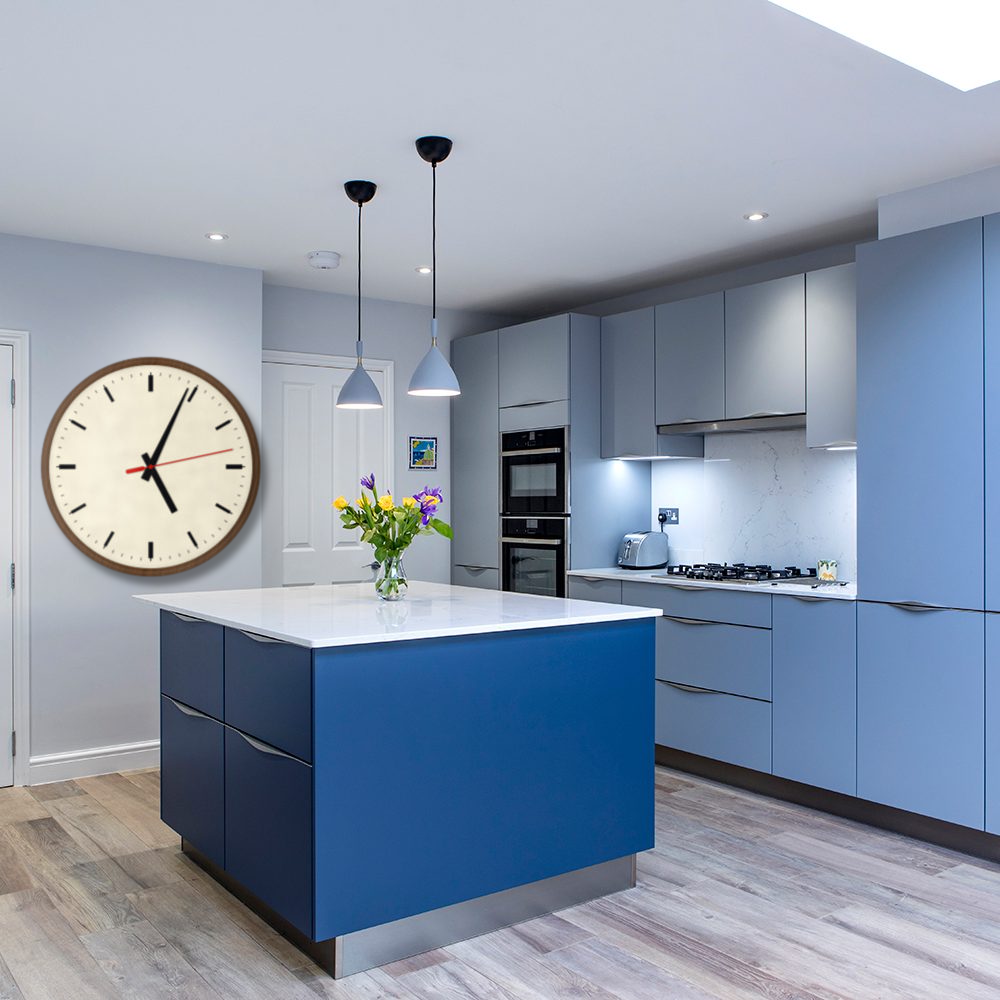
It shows 5h04m13s
